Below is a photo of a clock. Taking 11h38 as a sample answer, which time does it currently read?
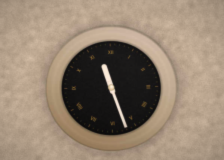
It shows 11h27
